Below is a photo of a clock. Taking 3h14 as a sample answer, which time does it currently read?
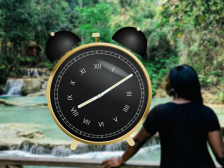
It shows 8h10
